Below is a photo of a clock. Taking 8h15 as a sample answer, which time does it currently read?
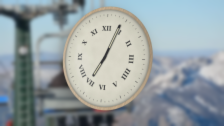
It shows 7h04
